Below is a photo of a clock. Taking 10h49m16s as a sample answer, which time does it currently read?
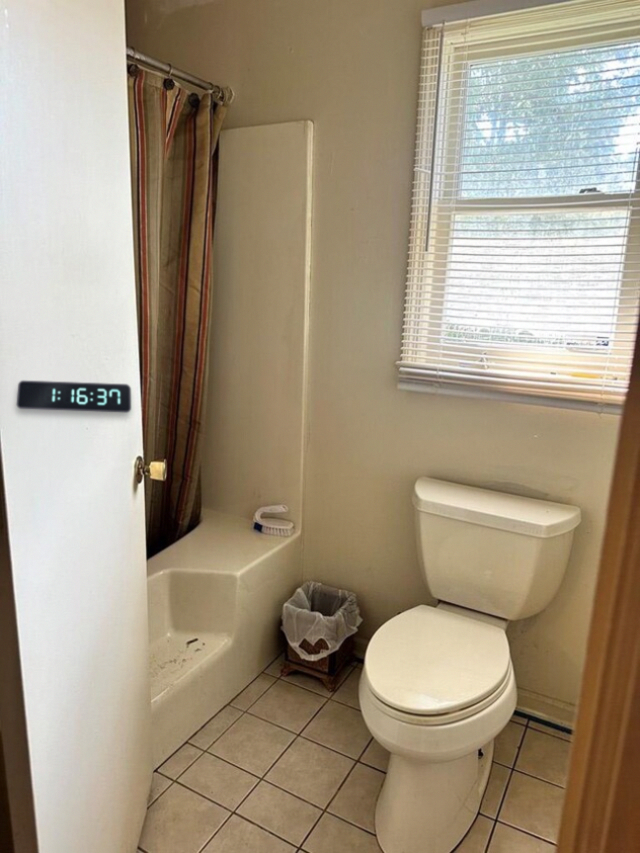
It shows 1h16m37s
